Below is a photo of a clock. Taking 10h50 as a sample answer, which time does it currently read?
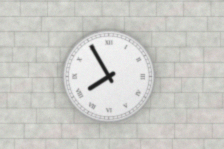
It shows 7h55
